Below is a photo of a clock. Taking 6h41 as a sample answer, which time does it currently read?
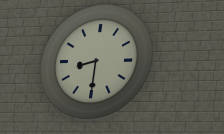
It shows 8h30
